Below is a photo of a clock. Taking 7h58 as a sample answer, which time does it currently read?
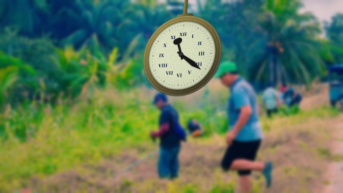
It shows 11h21
